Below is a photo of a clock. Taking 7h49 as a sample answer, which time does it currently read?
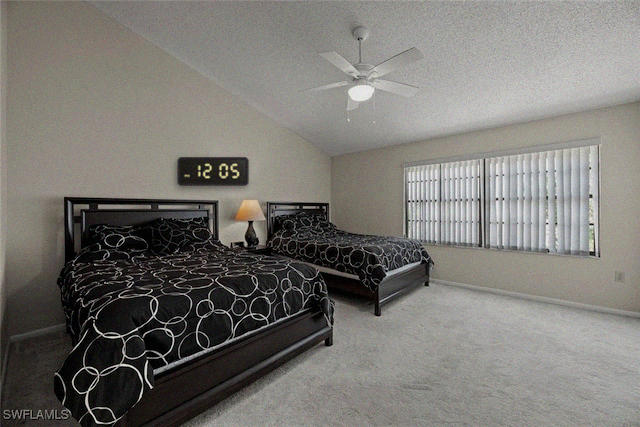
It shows 12h05
